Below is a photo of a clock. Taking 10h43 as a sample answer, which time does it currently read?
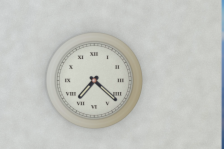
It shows 7h22
